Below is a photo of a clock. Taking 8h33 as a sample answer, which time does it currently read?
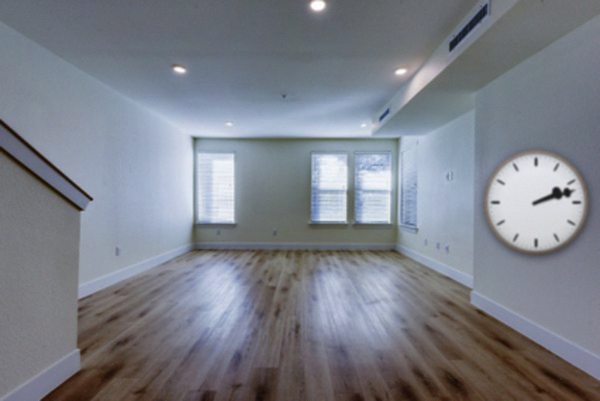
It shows 2h12
